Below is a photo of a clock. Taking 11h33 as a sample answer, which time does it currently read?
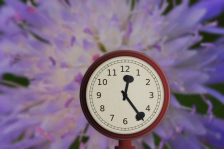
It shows 12h24
